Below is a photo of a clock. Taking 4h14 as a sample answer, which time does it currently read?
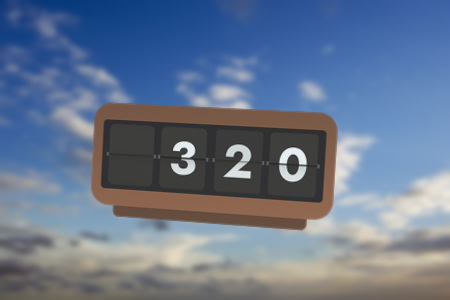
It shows 3h20
